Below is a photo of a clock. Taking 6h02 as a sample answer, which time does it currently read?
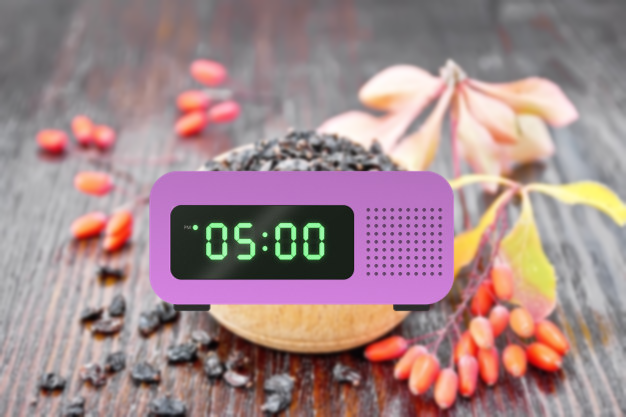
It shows 5h00
